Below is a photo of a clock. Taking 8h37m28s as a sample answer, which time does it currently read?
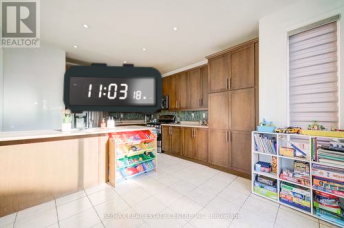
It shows 11h03m18s
